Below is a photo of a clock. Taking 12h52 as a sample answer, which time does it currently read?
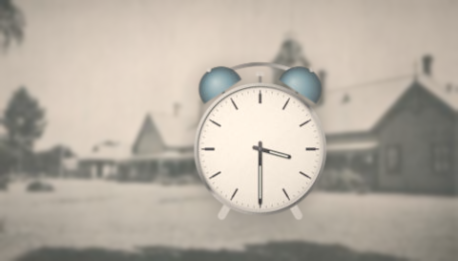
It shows 3h30
